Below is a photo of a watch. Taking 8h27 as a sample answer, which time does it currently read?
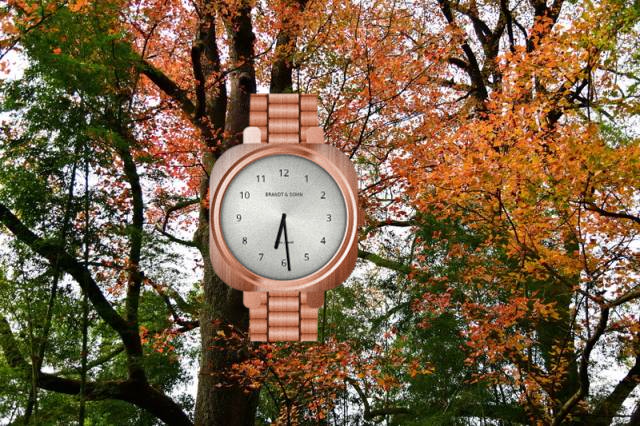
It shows 6h29
